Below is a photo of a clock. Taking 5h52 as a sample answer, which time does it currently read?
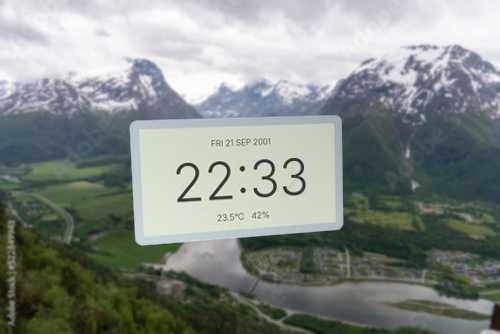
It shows 22h33
